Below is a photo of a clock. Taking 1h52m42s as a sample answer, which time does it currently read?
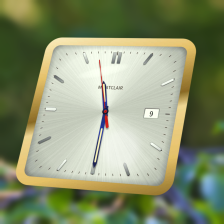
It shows 11h29m57s
